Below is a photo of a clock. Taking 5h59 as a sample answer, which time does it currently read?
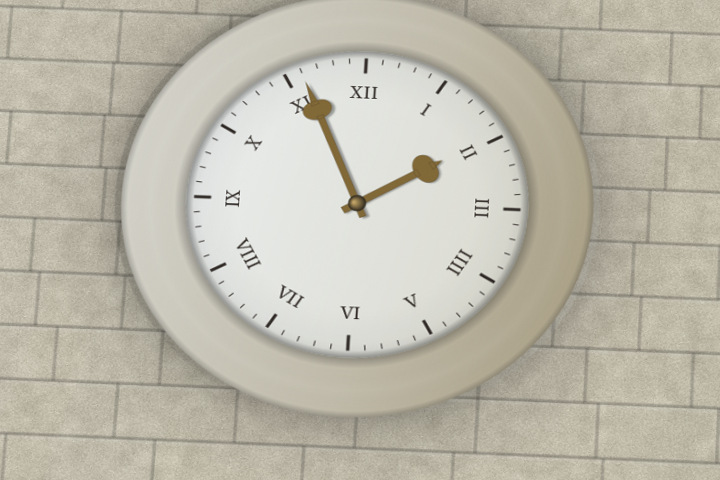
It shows 1h56
